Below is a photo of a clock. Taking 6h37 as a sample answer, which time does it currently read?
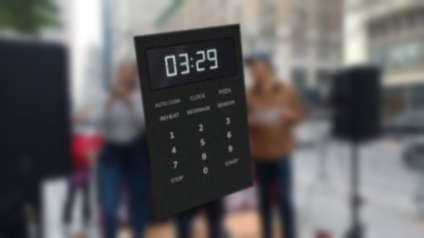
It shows 3h29
